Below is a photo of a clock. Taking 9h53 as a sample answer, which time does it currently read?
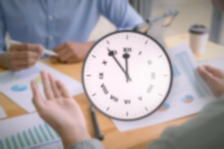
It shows 11h54
